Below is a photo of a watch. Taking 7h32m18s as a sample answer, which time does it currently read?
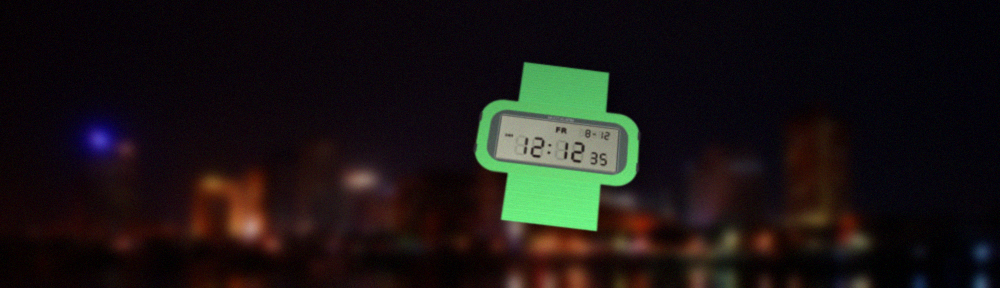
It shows 12h12m35s
